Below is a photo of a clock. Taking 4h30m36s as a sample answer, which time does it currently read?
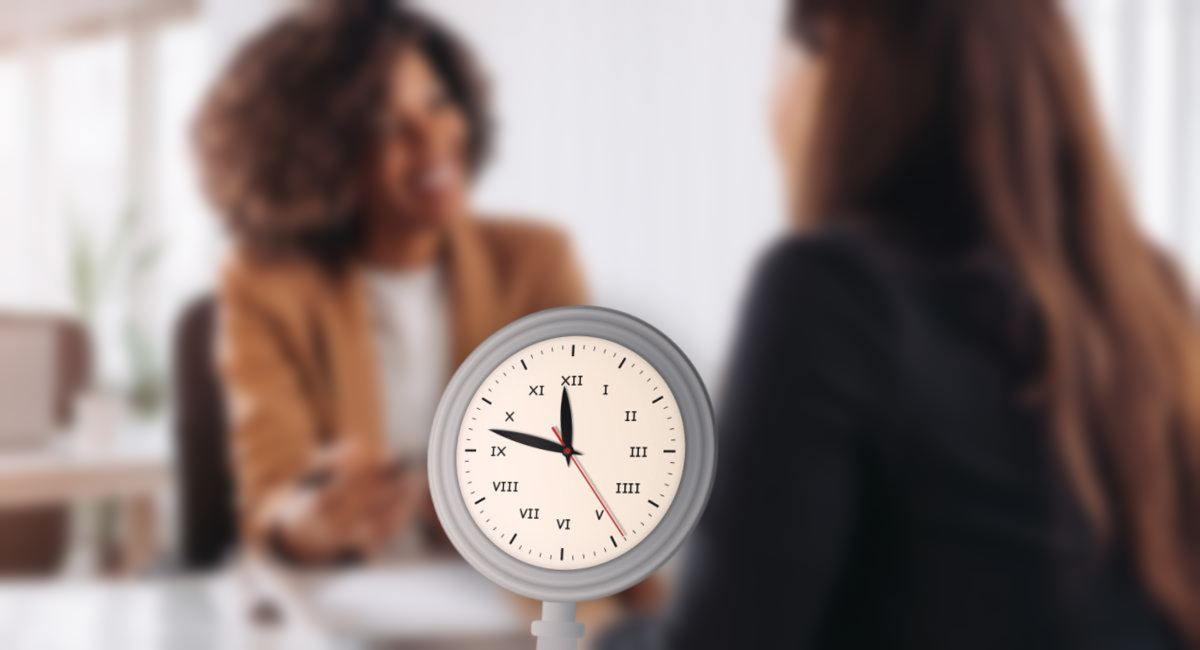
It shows 11h47m24s
